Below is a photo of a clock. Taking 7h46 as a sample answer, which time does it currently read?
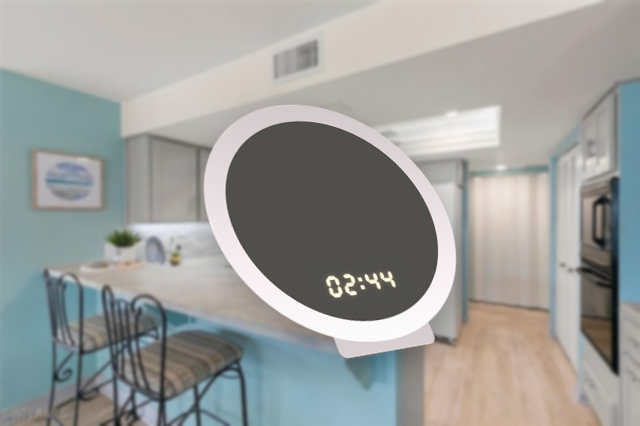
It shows 2h44
